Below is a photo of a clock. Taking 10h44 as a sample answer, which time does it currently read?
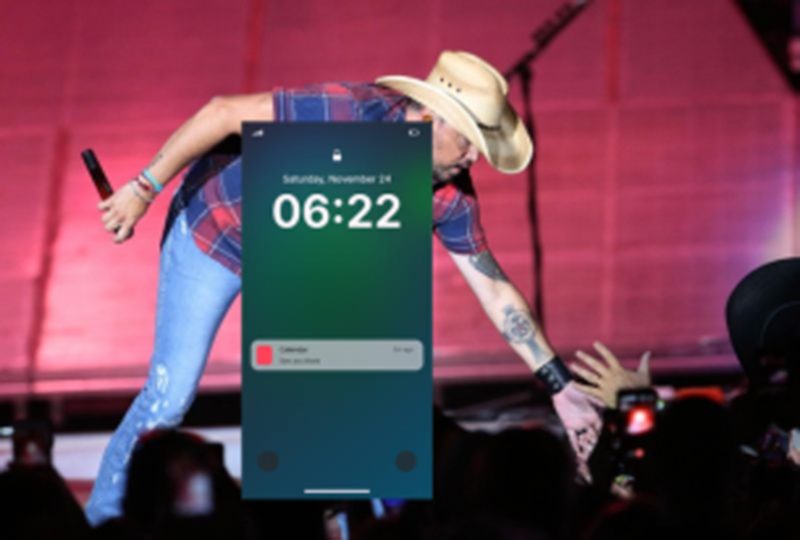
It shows 6h22
